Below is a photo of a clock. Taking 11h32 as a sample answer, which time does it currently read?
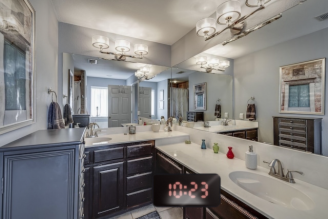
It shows 10h23
